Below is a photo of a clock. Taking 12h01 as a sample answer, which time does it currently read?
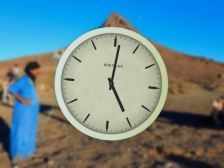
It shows 5h01
